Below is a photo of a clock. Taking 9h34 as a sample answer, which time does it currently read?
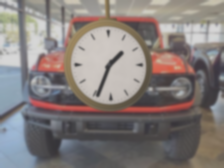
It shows 1h34
